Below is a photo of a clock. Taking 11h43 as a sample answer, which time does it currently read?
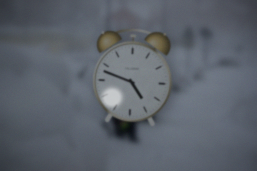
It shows 4h48
